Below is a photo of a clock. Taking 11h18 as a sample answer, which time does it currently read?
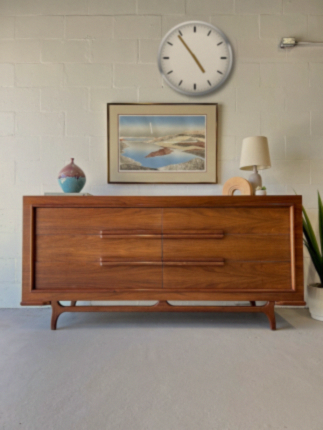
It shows 4h54
